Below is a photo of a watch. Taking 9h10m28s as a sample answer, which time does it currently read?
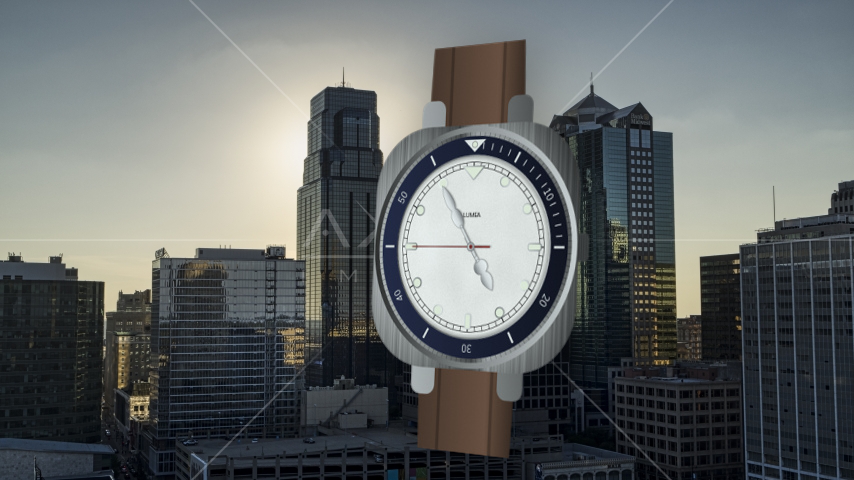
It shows 4h54m45s
